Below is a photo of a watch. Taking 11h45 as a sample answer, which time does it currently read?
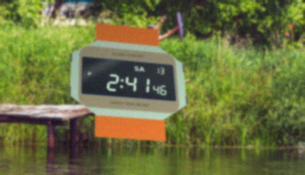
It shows 2h41
